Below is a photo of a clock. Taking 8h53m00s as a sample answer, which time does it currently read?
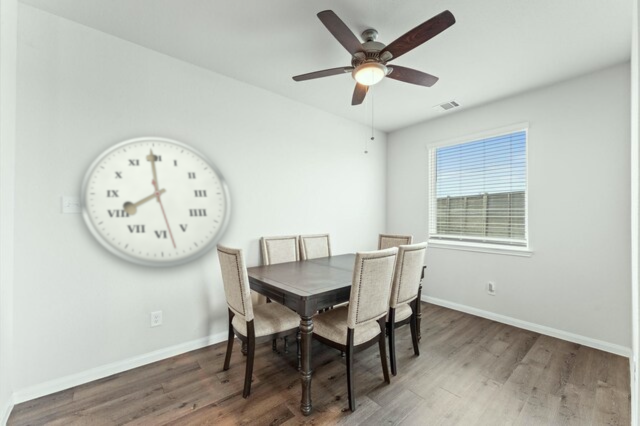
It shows 7h59m28s
